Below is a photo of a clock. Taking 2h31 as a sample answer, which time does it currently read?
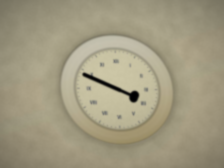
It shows 3h49
